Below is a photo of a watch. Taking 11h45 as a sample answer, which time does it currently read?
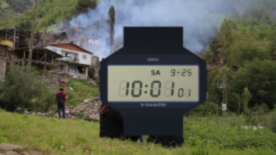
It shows 10h01
